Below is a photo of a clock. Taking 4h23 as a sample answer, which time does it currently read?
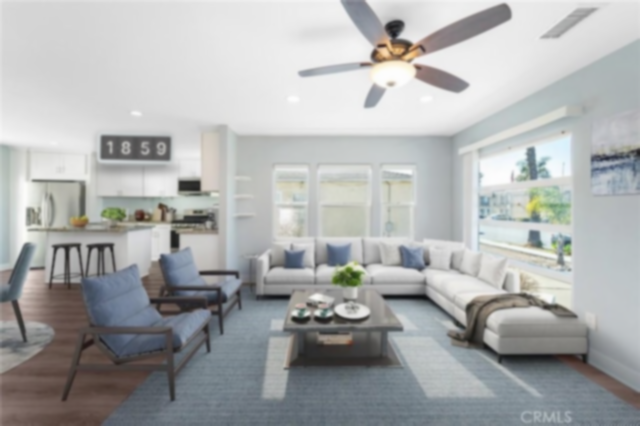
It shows 18h59
